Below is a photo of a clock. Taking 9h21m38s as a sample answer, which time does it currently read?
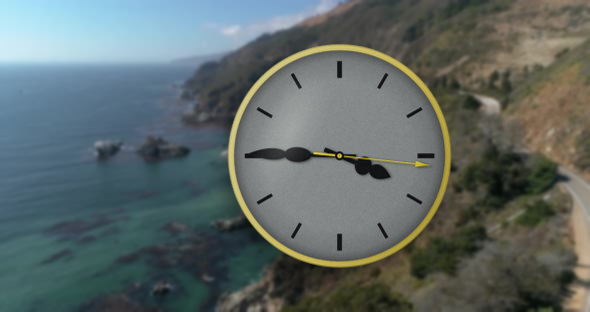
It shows 3h45m16s
